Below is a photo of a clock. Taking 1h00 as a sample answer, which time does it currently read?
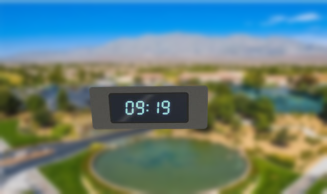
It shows 9h19
